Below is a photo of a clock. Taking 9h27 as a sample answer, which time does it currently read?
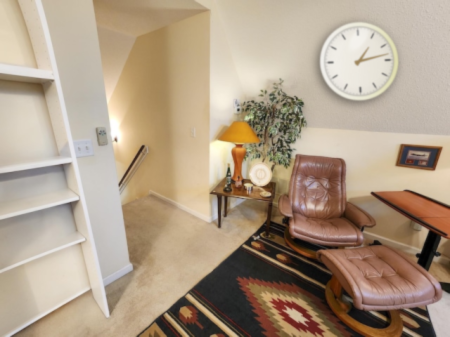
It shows 1h13
